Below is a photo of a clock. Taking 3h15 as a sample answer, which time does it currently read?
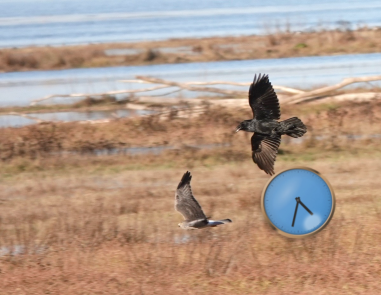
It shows 4h32
